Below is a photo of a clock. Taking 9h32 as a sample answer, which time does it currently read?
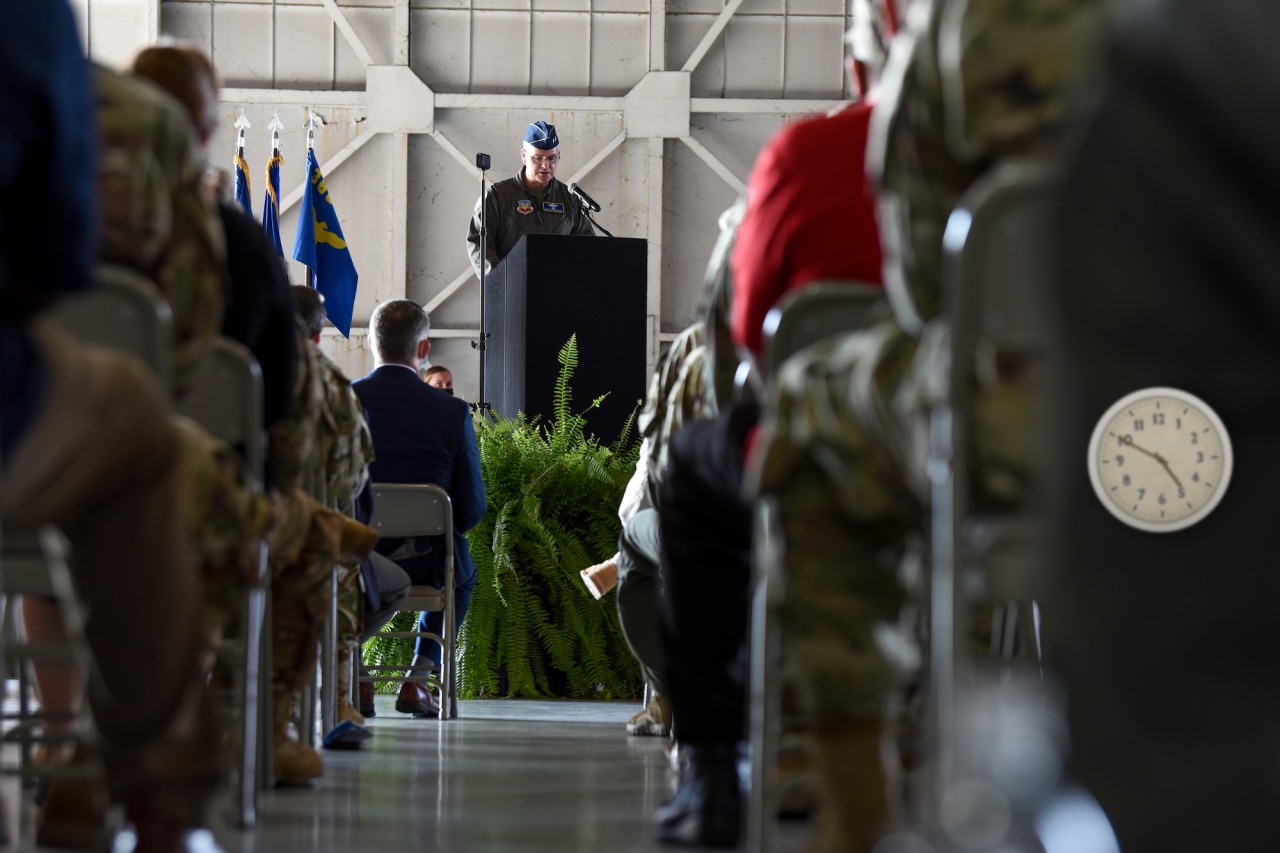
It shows 4h50
